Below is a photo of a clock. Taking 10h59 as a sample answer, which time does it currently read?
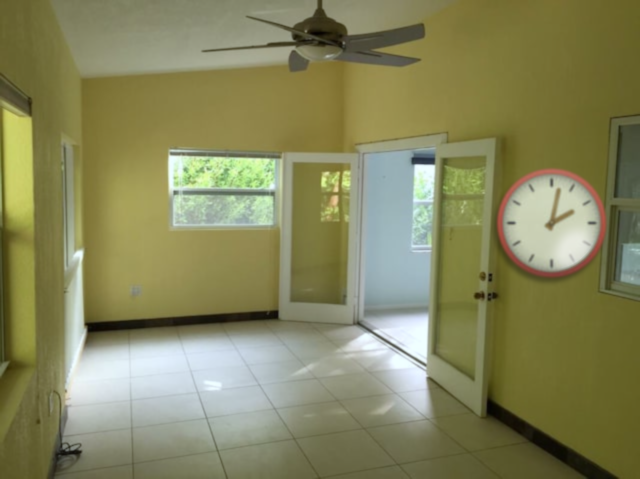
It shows 2h02
